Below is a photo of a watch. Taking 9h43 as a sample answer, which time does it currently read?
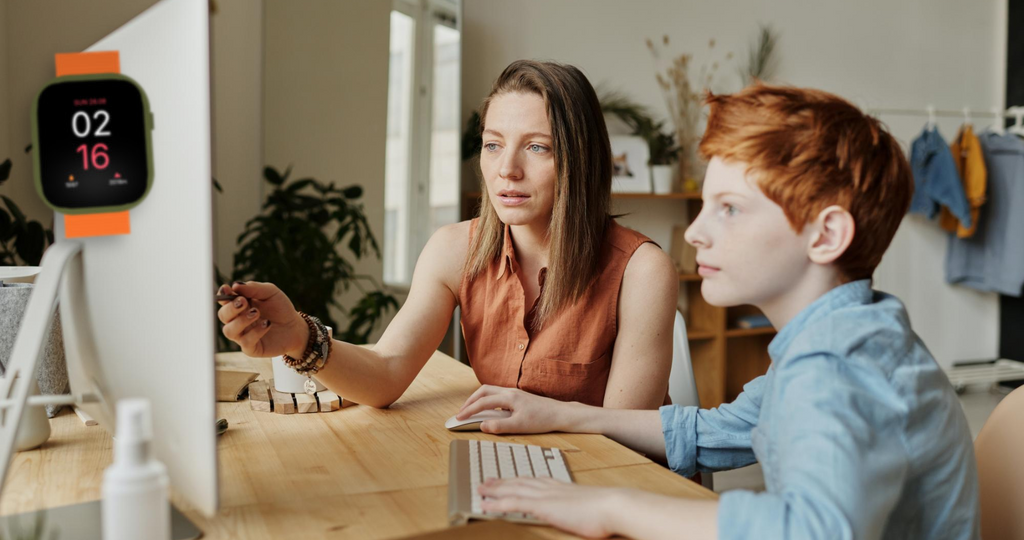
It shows 2h16
